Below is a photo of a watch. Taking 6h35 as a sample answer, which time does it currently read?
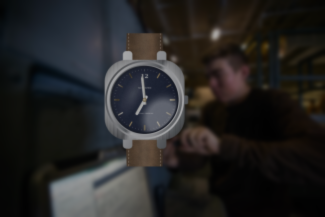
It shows 6h59
